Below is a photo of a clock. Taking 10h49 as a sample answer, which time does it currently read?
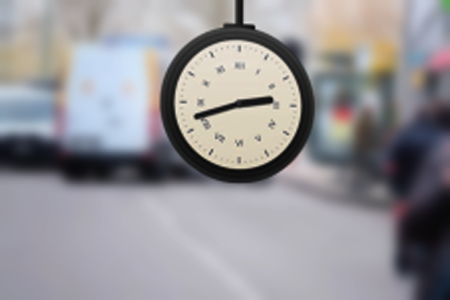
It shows 2h42
